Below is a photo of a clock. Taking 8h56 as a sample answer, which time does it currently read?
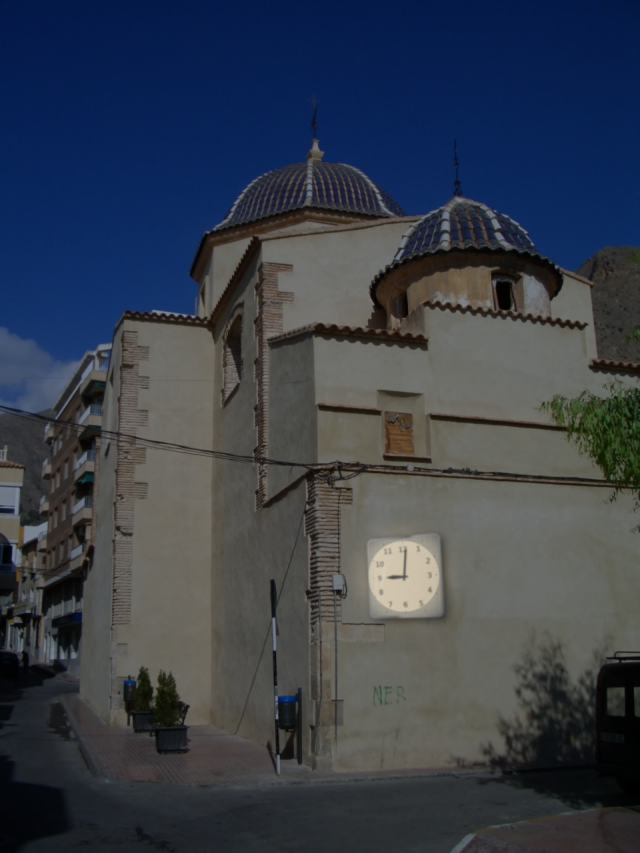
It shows 9h01
